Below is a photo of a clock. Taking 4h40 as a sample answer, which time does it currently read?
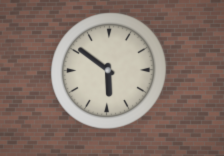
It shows 5h51
